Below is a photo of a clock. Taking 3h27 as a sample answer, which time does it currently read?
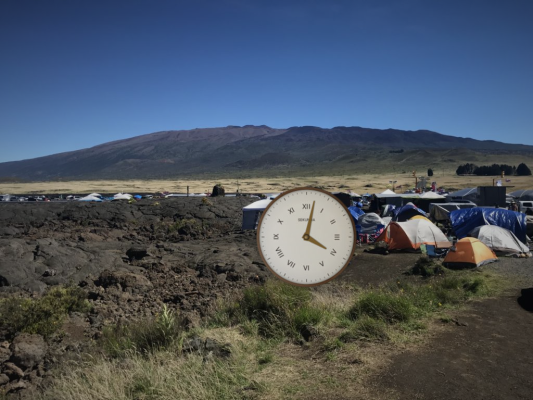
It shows 4h02
